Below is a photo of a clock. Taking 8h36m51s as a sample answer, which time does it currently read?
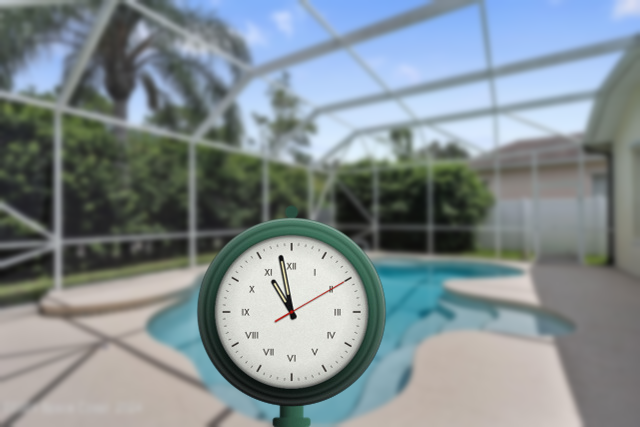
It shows 10h58m10s
